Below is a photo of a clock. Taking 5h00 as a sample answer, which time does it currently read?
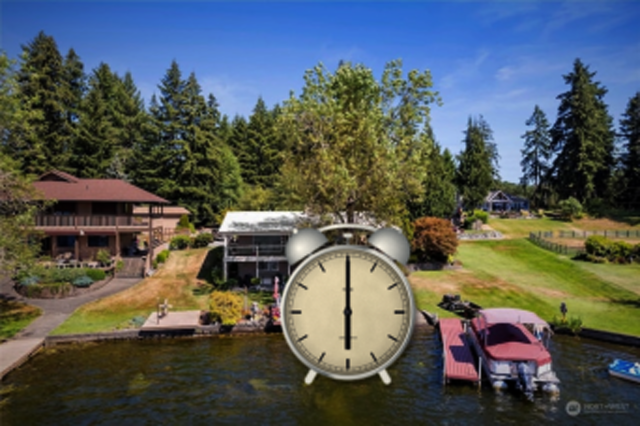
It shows 6h00
